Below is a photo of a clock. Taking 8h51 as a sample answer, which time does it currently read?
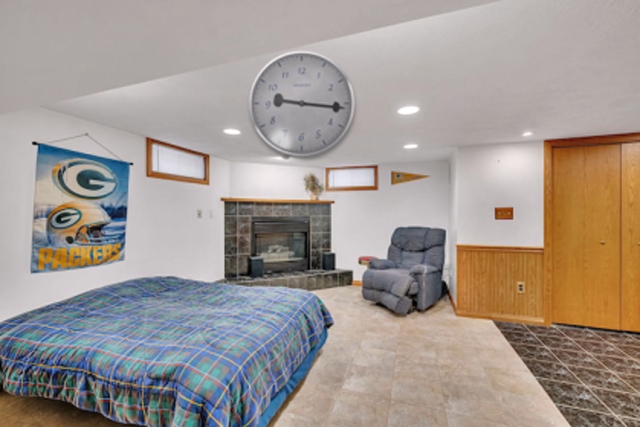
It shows 9h16
